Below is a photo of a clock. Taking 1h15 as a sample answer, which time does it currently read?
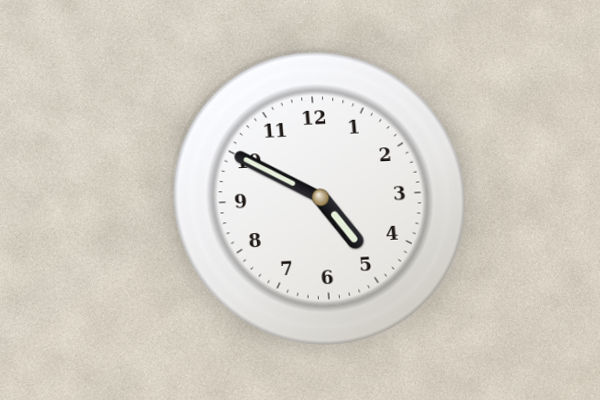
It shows 4h50
